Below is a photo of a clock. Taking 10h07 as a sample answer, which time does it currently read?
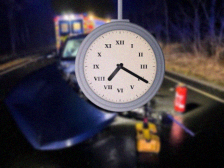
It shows 7h20
